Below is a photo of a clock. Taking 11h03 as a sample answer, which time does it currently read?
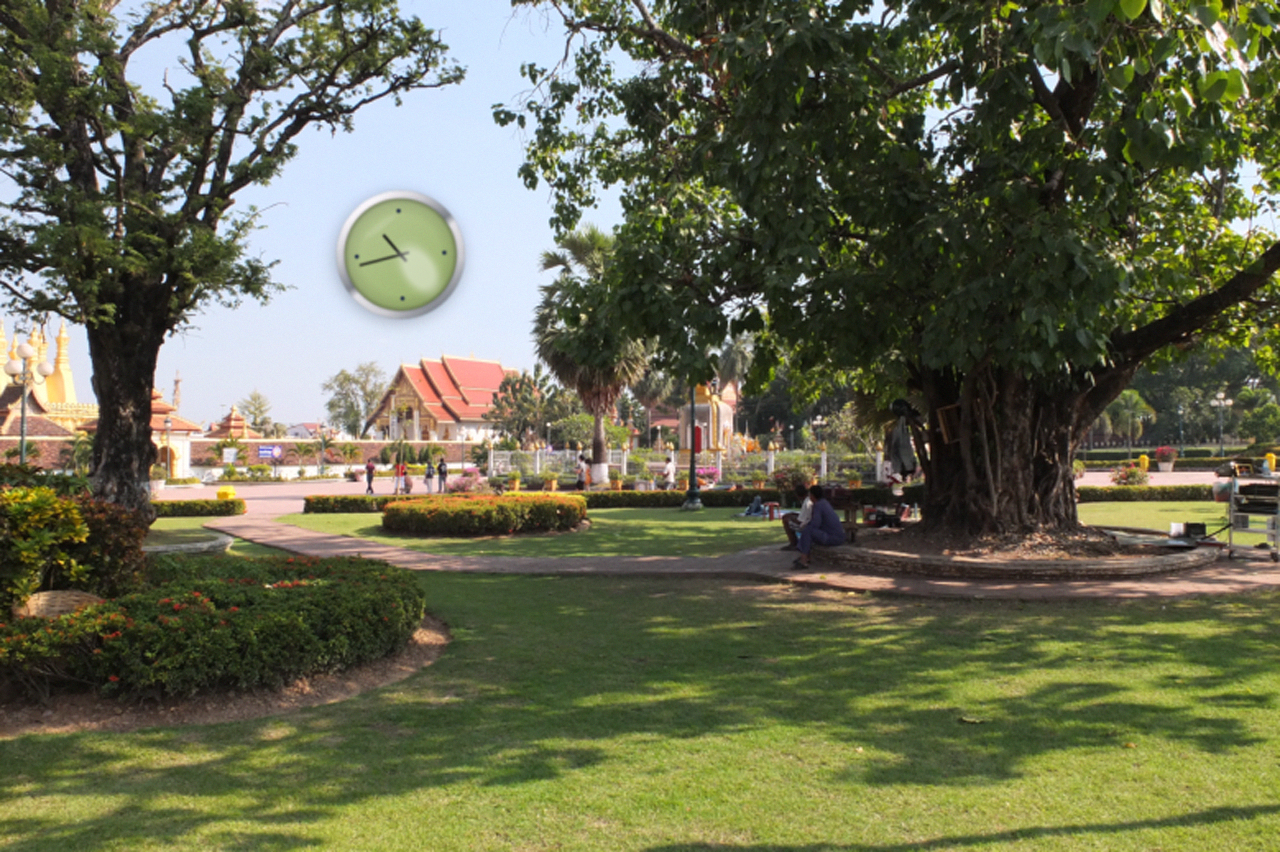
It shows 10h43
